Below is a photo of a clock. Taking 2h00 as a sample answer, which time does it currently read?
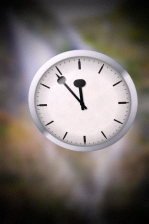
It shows 11h54
